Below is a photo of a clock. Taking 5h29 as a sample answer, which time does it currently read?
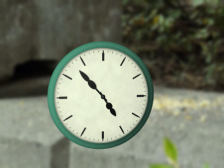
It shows 4h53
